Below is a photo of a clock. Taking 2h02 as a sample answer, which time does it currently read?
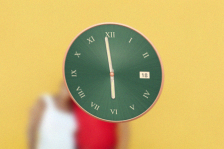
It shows 5h59
